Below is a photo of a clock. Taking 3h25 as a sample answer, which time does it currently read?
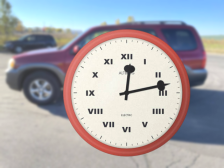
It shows 12h13
